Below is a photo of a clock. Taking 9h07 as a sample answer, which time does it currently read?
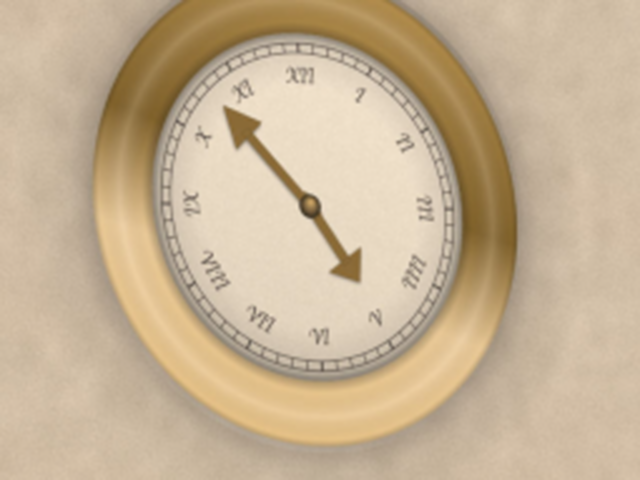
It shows 4h53
